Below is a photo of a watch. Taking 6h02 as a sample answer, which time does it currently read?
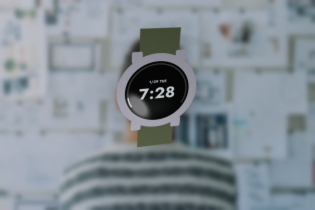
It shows 7h28
